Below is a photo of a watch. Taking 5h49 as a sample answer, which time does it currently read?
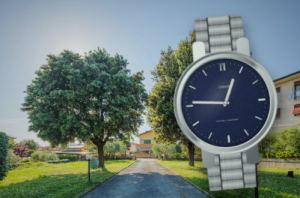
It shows 12h46
